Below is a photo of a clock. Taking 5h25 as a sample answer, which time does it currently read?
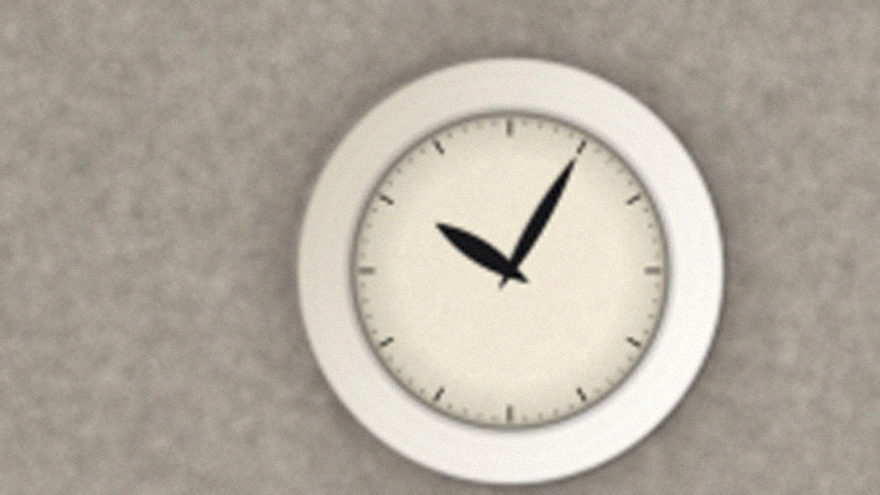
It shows 10h05
